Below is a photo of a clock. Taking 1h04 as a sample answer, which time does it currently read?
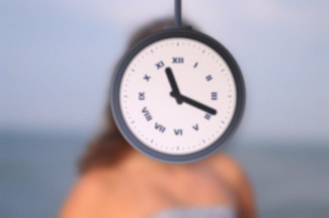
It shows 11h19
